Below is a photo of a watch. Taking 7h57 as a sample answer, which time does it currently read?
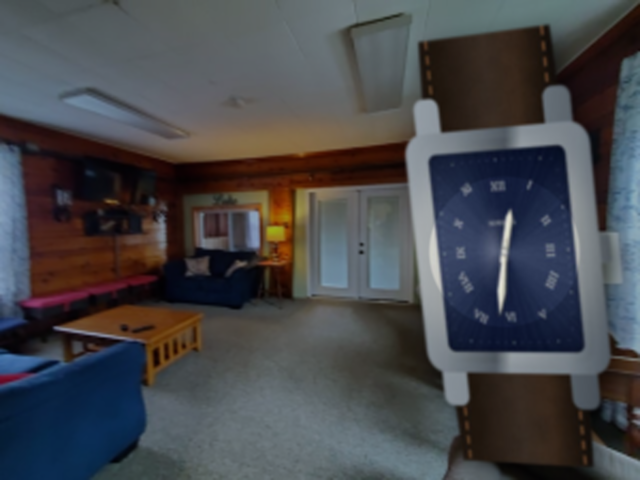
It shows 12h32
